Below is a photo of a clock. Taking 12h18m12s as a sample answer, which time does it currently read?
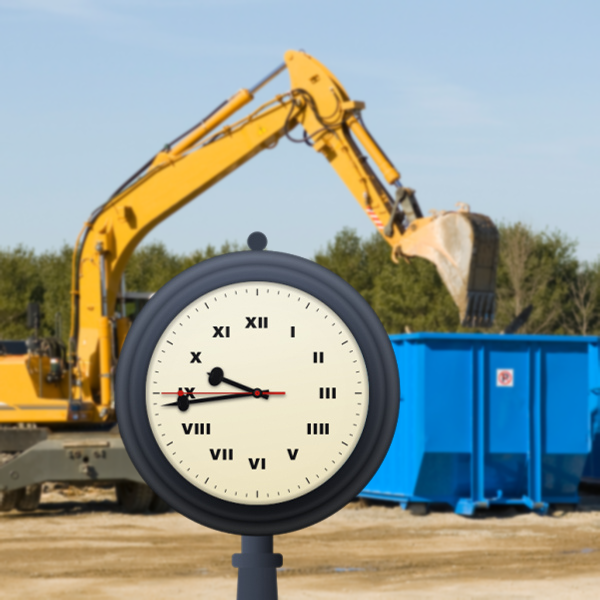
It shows 9h43m45s
